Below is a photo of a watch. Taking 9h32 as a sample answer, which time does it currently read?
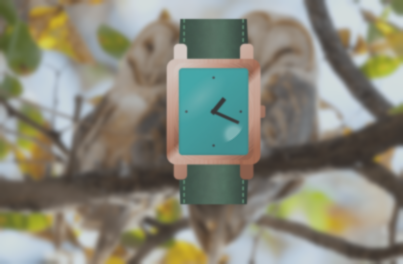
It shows 1h19
